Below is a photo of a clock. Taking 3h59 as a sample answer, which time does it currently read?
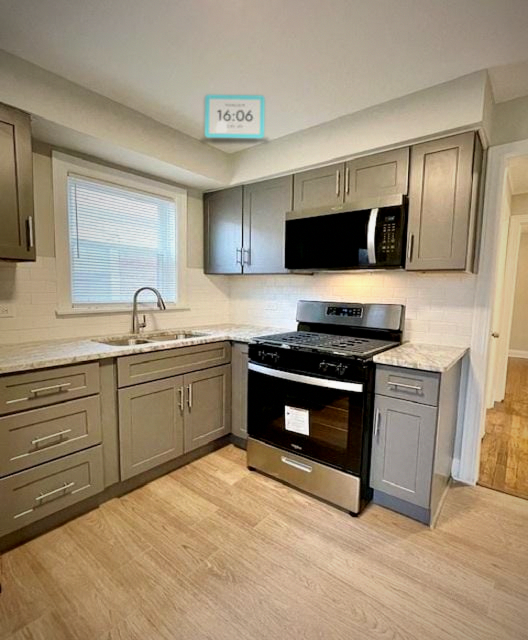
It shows 16h06
